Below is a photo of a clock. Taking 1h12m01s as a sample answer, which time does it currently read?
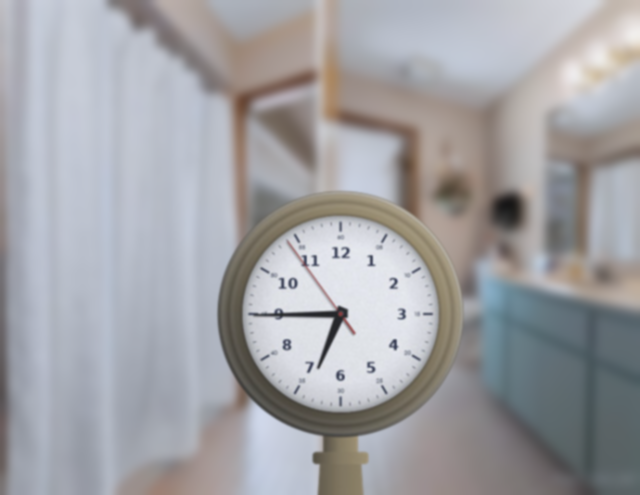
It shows 6h44m54s
